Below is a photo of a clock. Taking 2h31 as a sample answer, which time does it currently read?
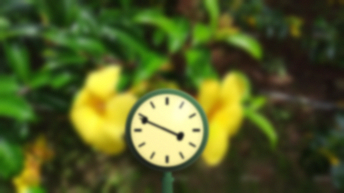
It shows 3h49
